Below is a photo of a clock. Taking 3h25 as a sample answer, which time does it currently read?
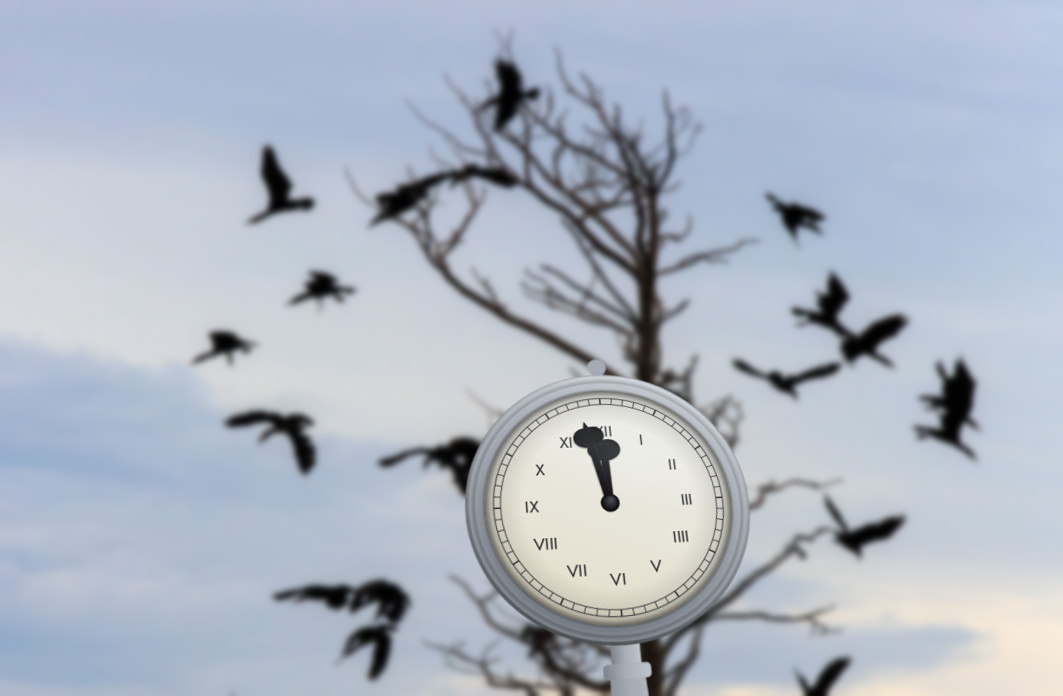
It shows 11h58
